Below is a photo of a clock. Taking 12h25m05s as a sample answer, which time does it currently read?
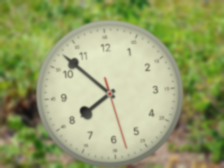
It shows 7h52m28s
